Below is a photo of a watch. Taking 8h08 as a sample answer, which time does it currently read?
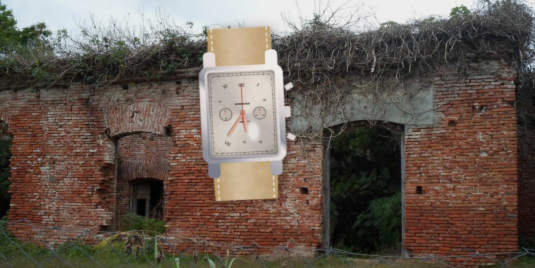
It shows 5h36
